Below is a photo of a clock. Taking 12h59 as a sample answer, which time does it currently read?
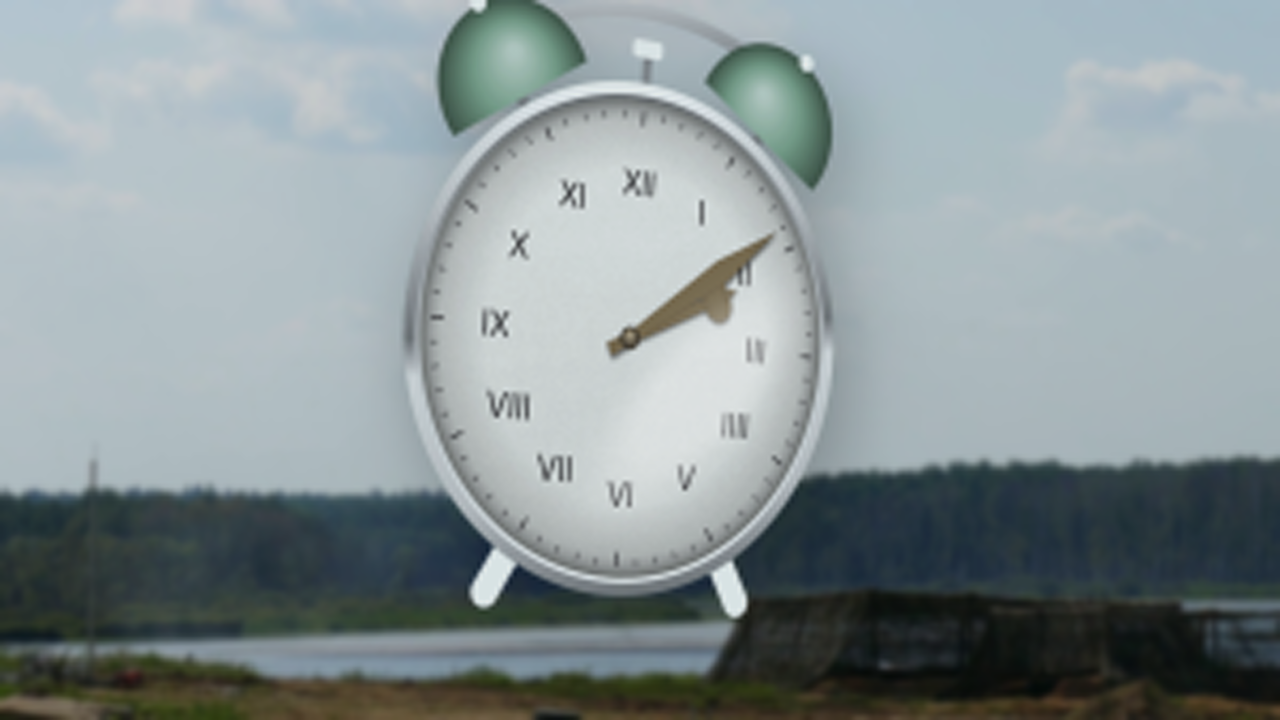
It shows 2h09
